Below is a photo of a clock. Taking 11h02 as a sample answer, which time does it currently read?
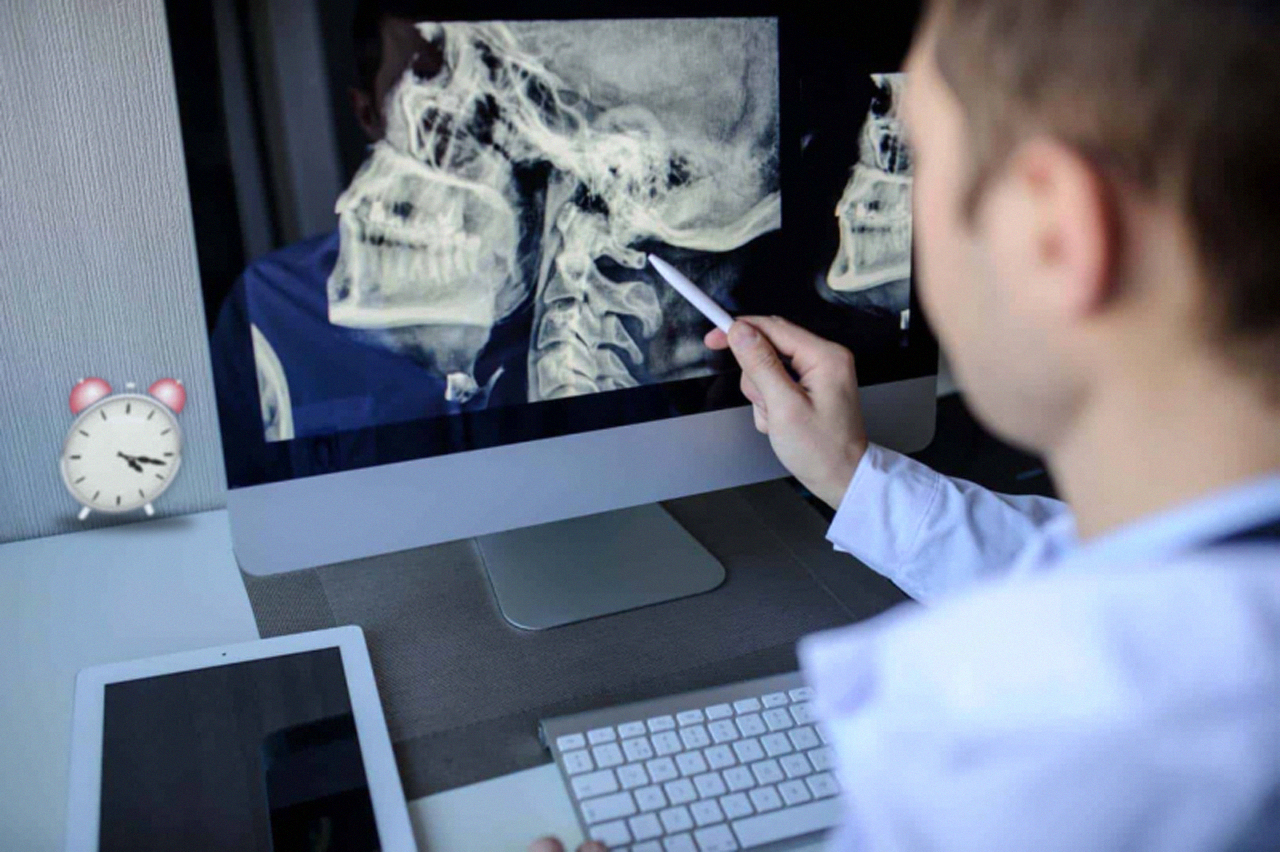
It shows 4h17
